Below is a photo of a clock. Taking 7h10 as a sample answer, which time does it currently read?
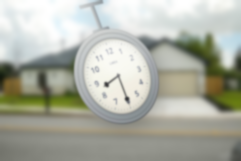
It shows 8h30
